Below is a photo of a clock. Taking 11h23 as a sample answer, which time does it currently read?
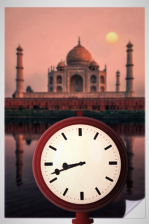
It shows 8h42
